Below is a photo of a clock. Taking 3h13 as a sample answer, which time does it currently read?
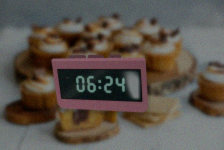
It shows 6h24
